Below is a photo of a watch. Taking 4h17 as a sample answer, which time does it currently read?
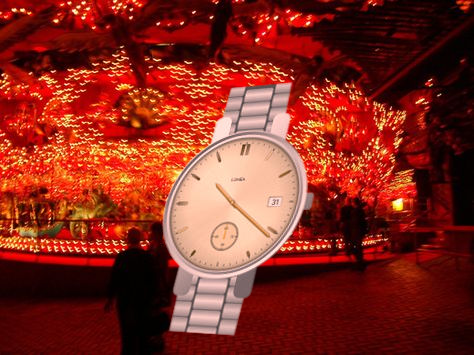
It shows 10h21
